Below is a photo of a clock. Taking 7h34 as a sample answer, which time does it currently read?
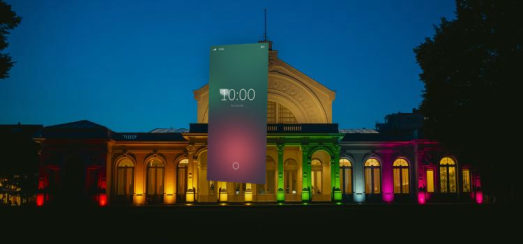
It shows 10h00
